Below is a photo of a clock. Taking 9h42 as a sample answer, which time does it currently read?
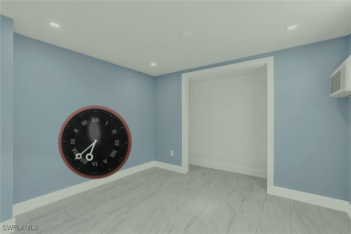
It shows 6h38
